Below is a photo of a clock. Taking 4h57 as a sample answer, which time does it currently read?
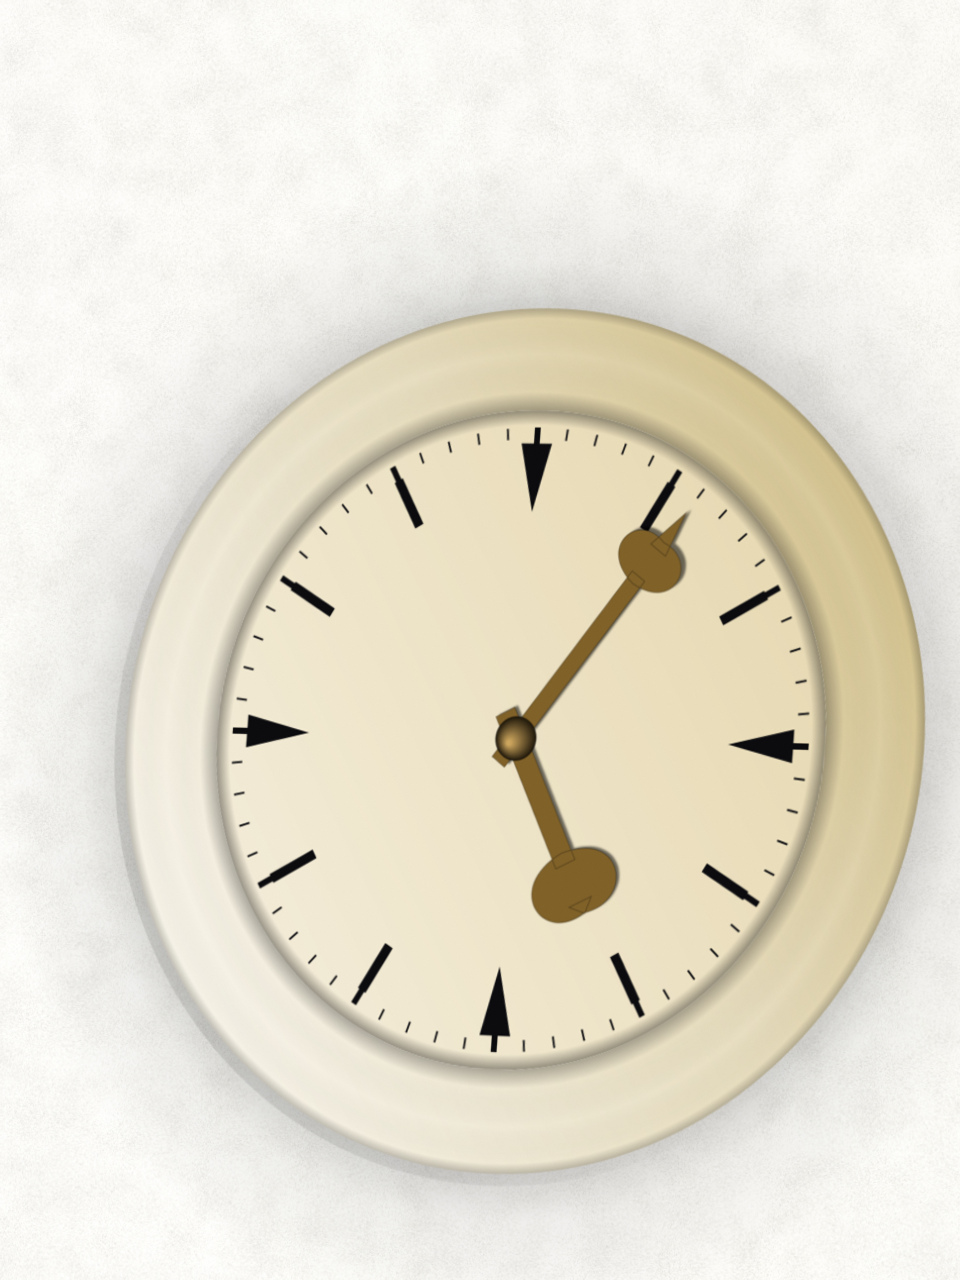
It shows 5h06
